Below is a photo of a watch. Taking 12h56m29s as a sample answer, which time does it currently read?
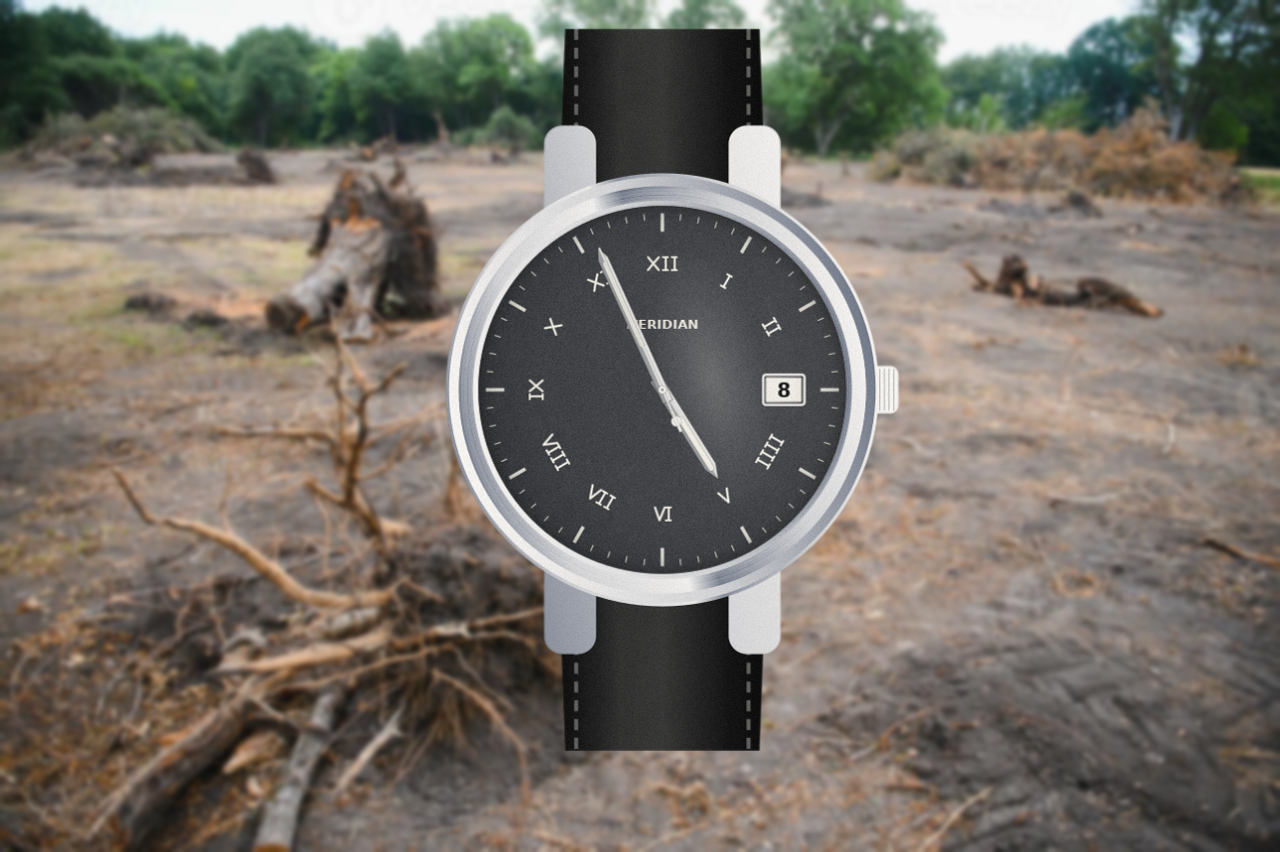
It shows 4h55m56s
